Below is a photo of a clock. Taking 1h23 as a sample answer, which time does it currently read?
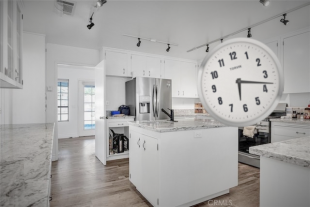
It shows 6h18
